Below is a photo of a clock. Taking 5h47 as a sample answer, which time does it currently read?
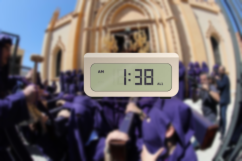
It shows 1h38
